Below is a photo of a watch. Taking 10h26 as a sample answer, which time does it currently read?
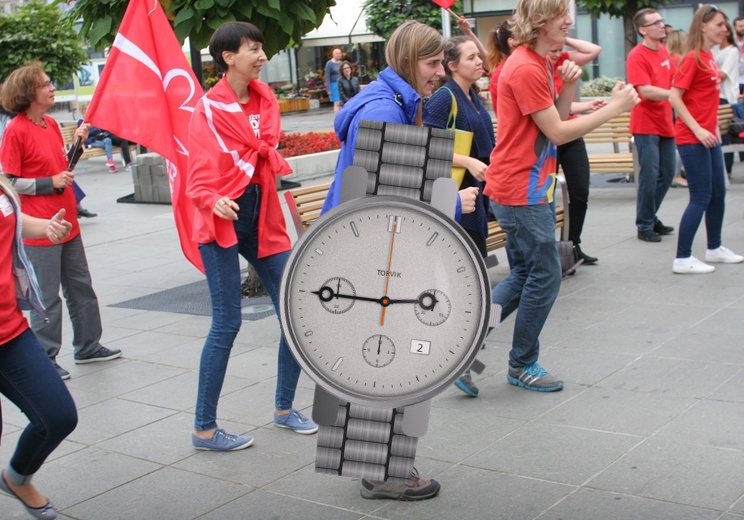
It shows 2h45
